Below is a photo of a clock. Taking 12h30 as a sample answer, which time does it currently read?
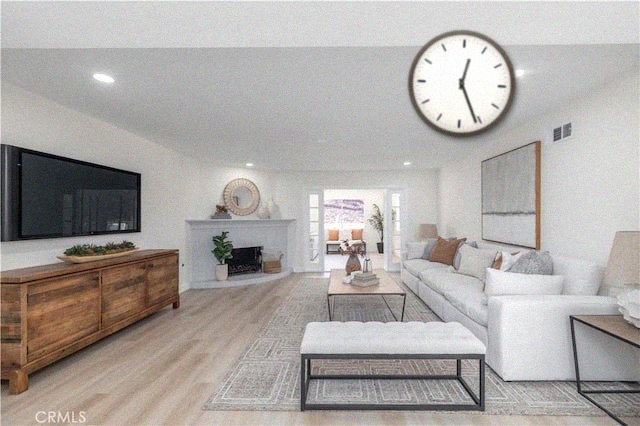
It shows 12h26
